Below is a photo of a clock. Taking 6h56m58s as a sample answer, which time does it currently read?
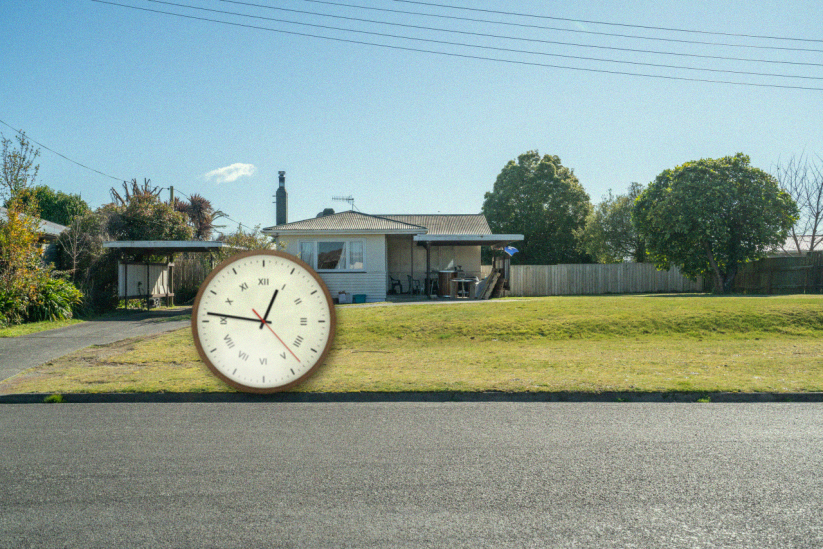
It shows 12h46m23s
